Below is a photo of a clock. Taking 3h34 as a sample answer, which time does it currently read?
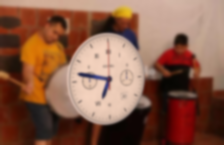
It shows 6h47
